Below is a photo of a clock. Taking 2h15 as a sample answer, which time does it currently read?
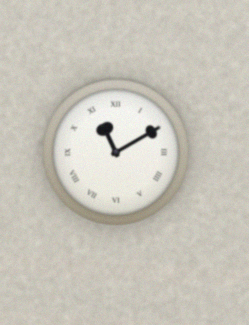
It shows 11h10
